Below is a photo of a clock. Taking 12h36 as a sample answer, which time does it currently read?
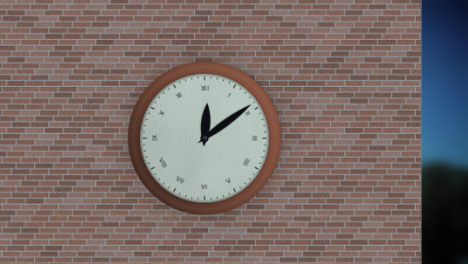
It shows 12h09
